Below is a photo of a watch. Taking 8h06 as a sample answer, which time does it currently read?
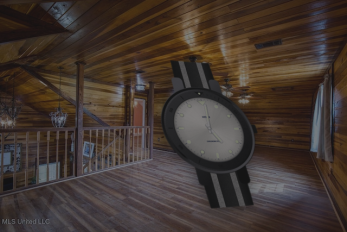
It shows 5h01
